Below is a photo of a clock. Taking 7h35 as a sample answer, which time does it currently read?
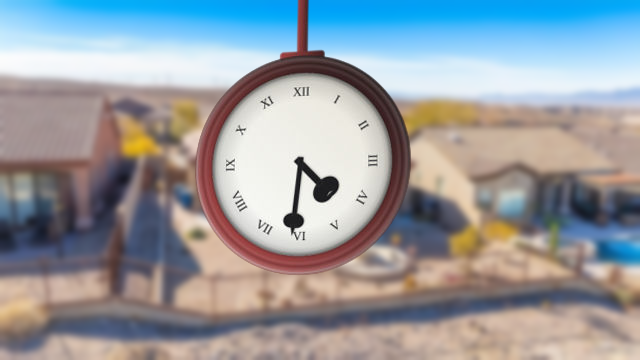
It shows 4h31
